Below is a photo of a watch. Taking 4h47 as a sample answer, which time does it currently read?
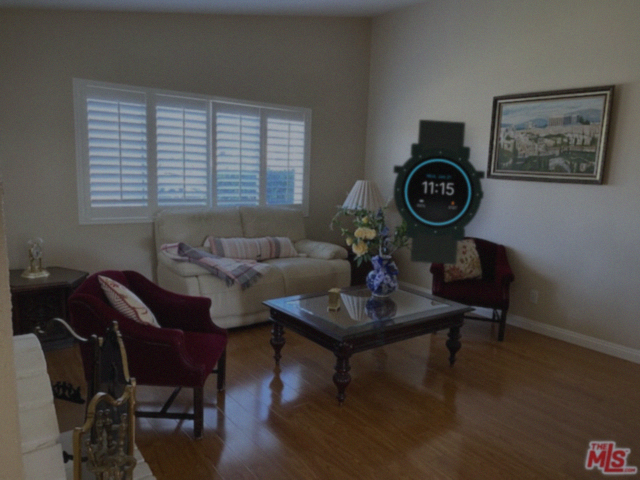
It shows 11h15
